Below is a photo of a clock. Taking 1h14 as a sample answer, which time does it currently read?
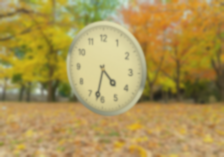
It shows 4h32
